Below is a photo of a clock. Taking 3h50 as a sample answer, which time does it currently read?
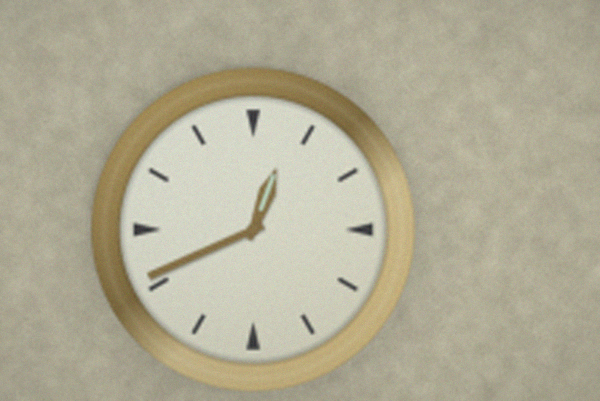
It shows 12h41
